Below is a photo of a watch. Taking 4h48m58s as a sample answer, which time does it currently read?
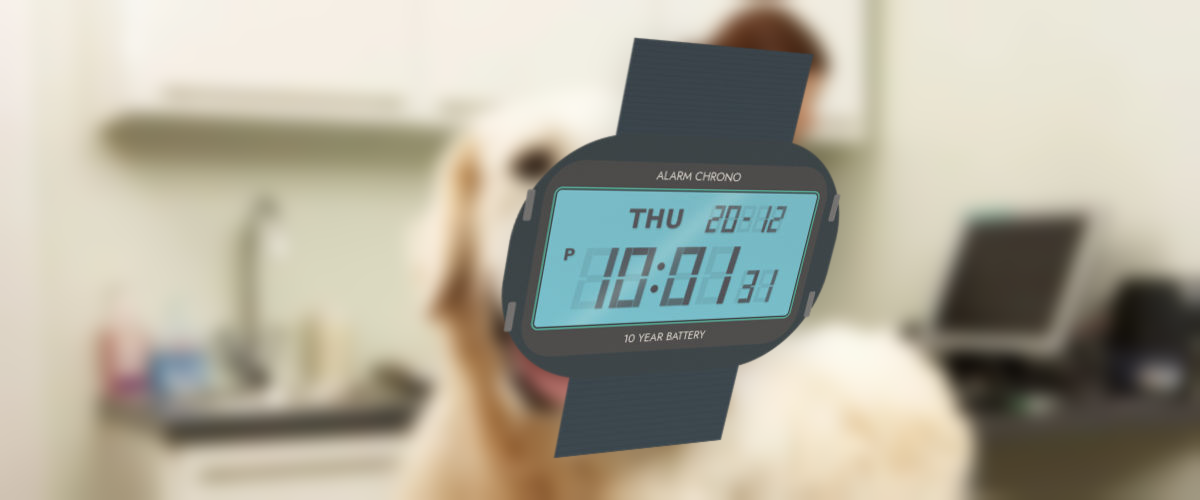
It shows 10h01m31s
